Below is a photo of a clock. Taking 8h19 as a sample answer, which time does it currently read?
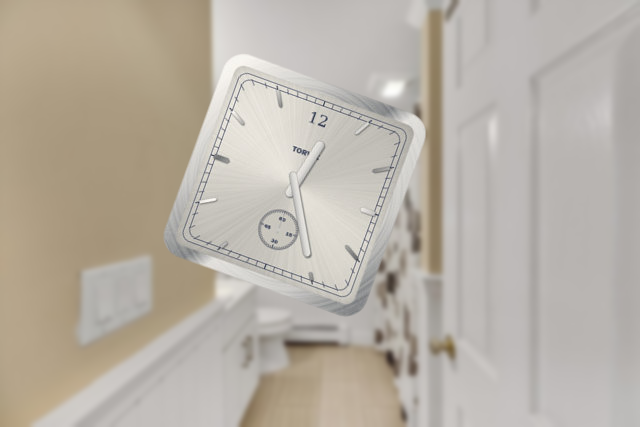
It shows 12h25
